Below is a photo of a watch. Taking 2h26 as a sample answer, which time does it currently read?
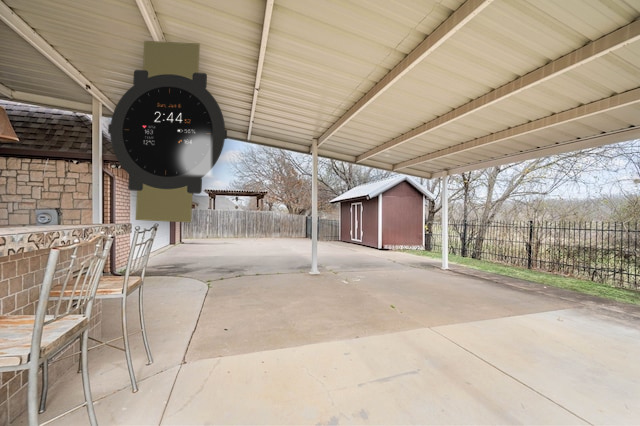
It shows 2h44
